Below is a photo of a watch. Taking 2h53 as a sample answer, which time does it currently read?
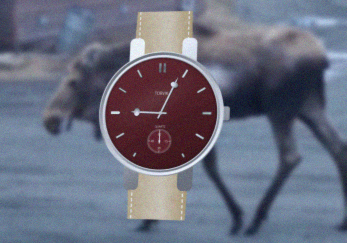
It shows 9h04
